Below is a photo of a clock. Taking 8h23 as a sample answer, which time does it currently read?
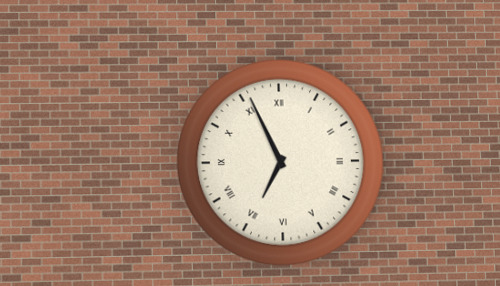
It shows 6h56
